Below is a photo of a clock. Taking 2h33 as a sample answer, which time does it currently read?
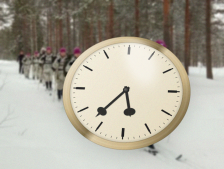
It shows 5h37
